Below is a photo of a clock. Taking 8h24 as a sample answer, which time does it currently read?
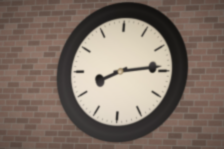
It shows 8h14
